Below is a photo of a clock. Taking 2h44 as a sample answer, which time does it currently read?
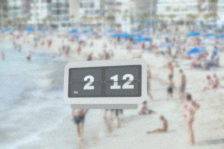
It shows 2h12
